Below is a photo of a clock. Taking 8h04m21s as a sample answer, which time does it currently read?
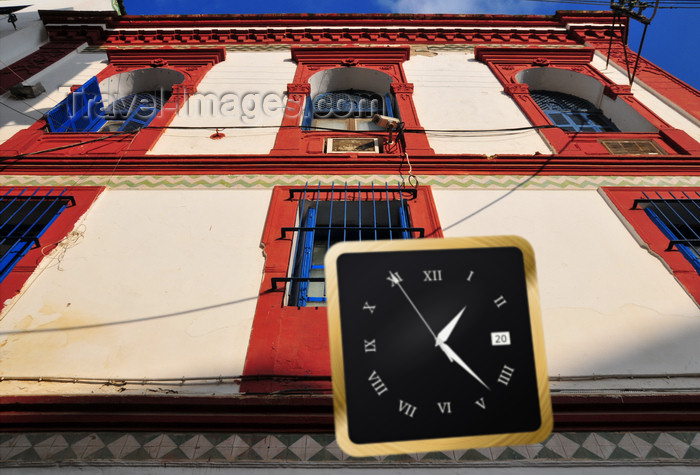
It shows 1h22m55s
